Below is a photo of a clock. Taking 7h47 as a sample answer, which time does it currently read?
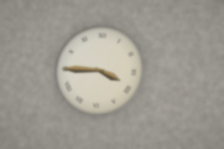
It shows 3h45
